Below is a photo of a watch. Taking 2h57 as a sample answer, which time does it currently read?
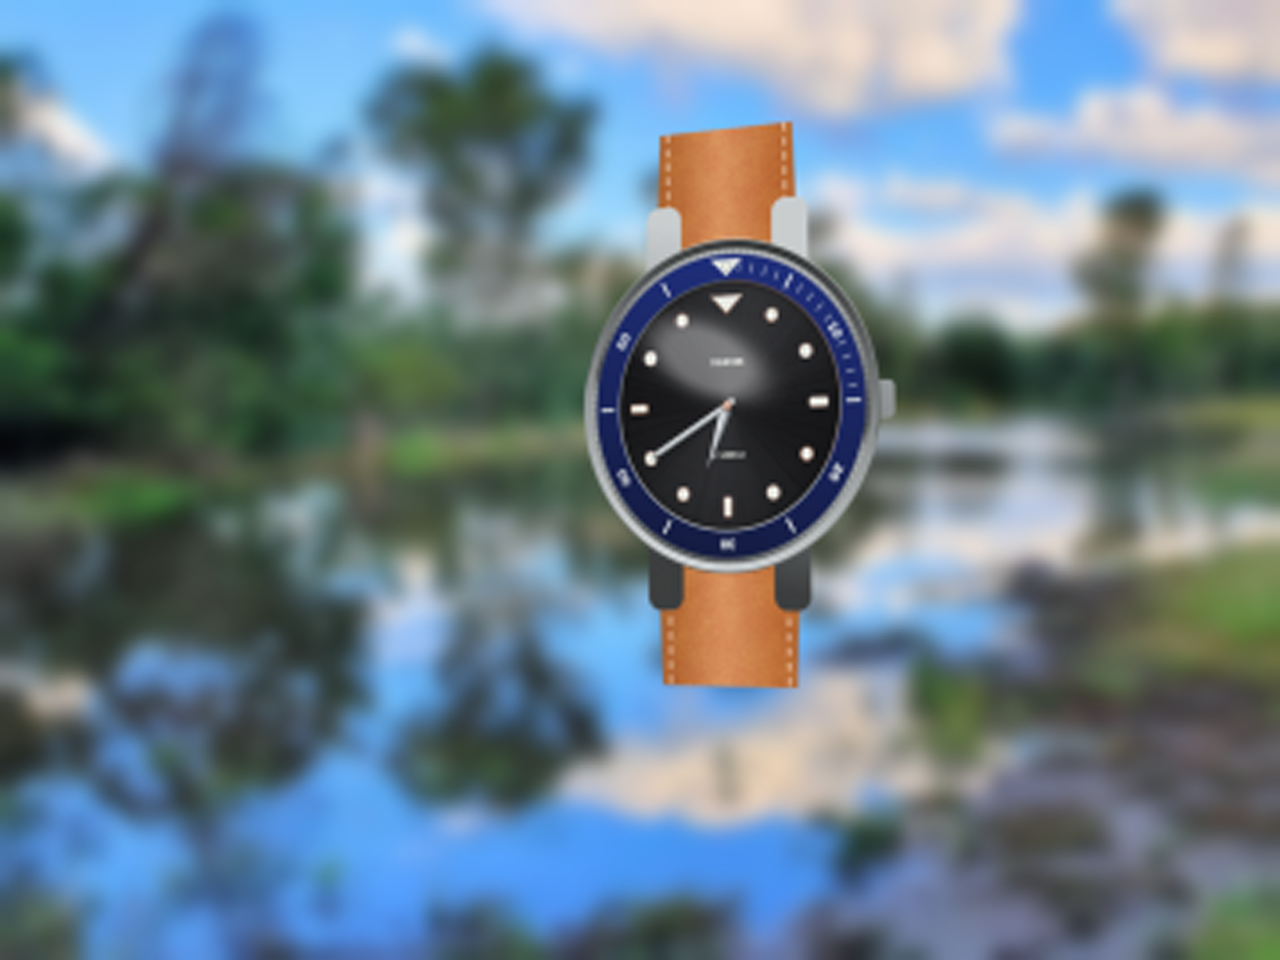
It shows 6h40
